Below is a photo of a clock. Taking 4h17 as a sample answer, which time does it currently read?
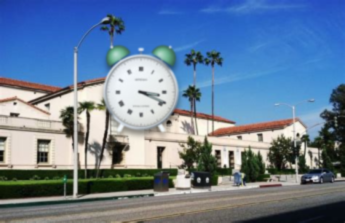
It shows 3h19
